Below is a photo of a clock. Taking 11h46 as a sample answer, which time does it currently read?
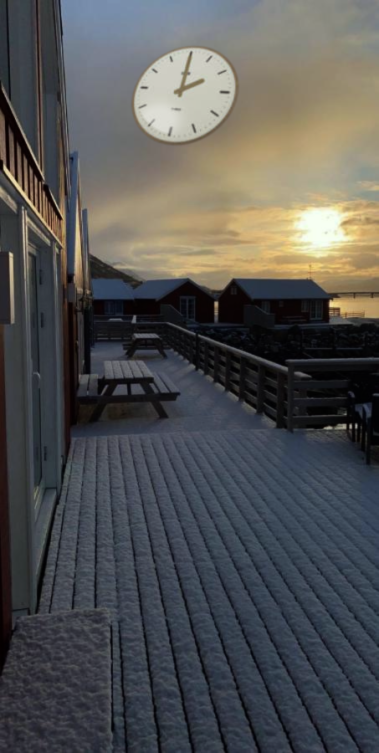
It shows 2h00
